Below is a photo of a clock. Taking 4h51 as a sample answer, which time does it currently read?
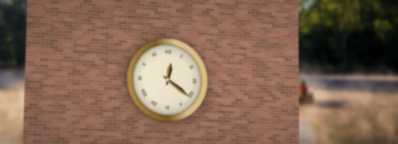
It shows 12h21
